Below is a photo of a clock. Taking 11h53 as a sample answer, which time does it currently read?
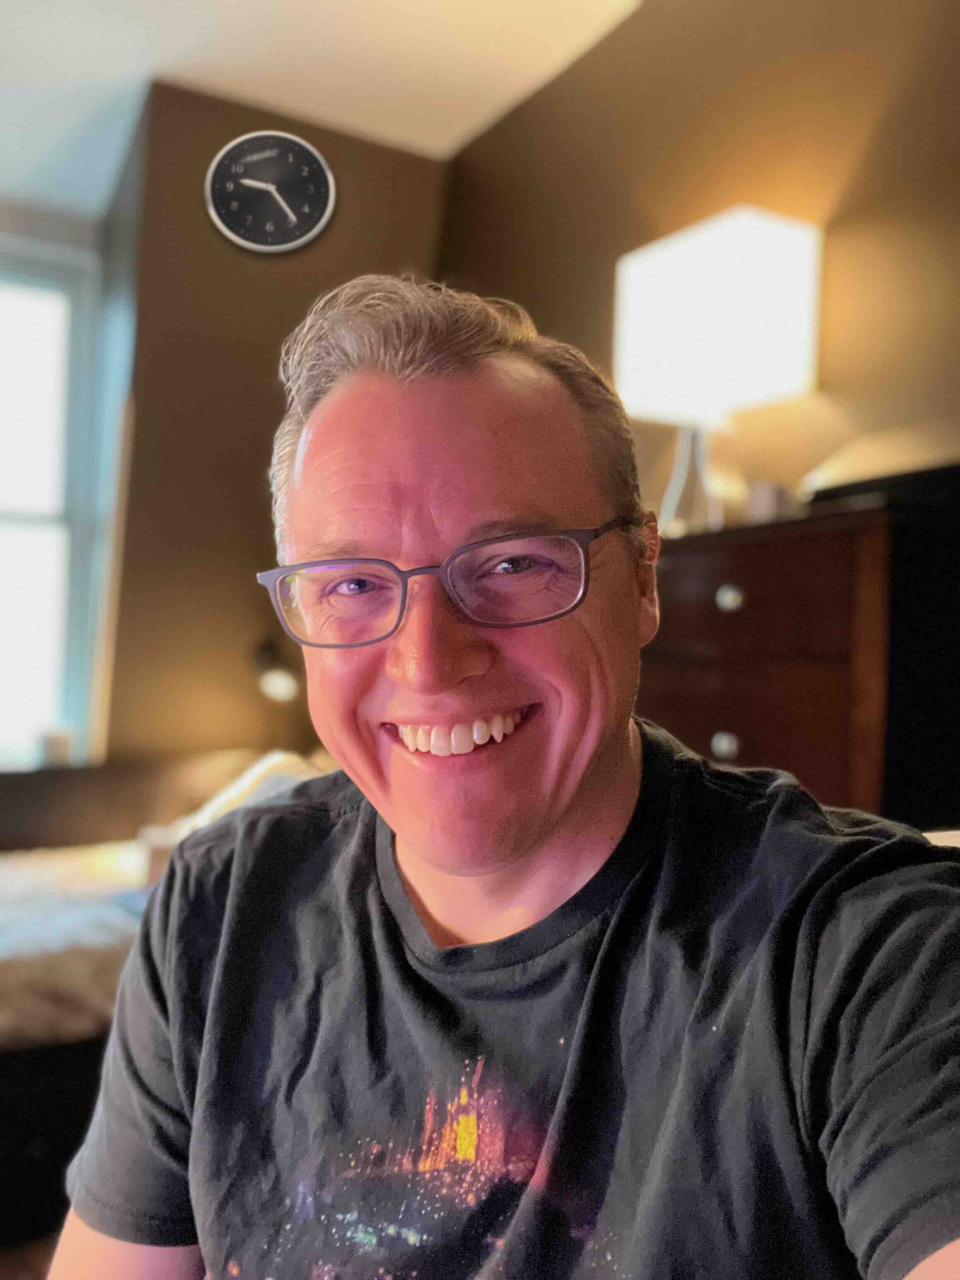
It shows 9h24
